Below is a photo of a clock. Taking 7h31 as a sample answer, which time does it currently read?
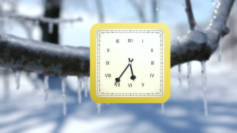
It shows 5h36
